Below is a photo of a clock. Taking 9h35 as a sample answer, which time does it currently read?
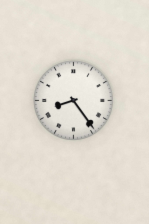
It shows 8h24
